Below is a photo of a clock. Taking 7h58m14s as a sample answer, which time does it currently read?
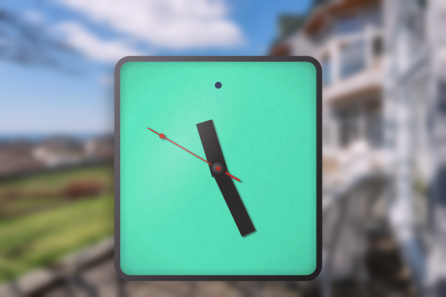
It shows 11h25m50s
